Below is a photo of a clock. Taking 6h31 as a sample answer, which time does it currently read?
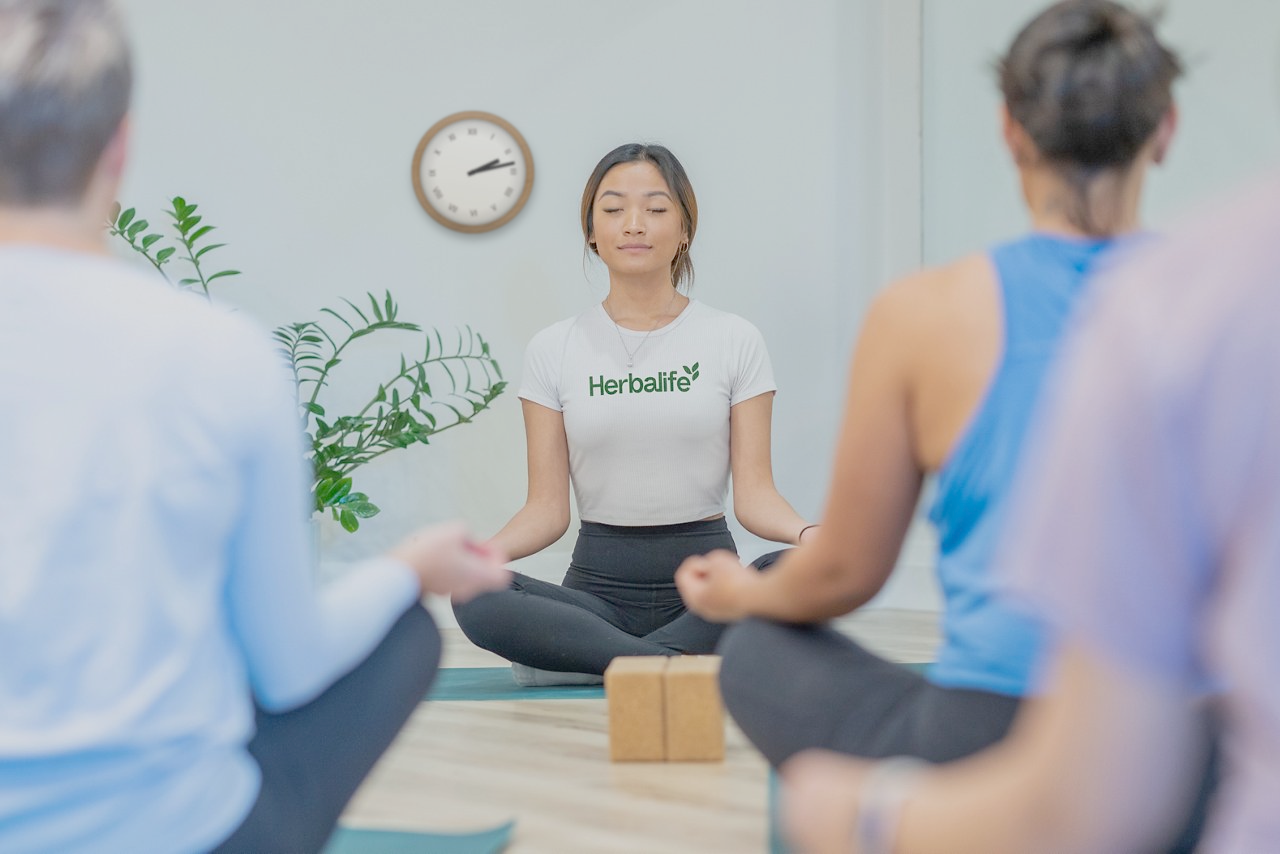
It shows 2h13
